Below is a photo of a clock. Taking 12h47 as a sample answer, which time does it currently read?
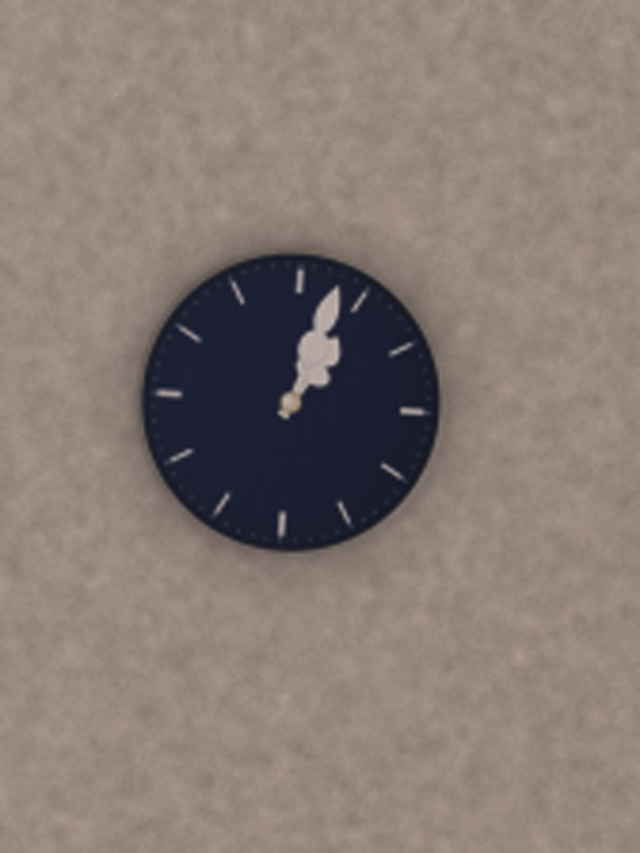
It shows 1h03
